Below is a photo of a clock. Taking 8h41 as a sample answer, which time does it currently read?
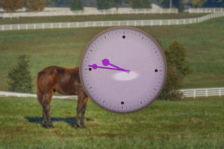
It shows 9h46
